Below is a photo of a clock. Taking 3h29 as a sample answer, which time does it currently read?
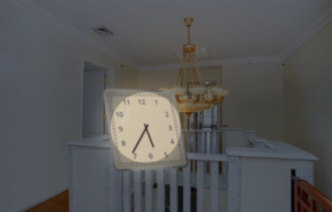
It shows 5h36
